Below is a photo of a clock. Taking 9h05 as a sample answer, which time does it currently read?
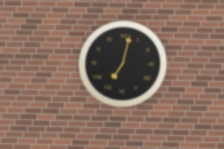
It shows 7h02
